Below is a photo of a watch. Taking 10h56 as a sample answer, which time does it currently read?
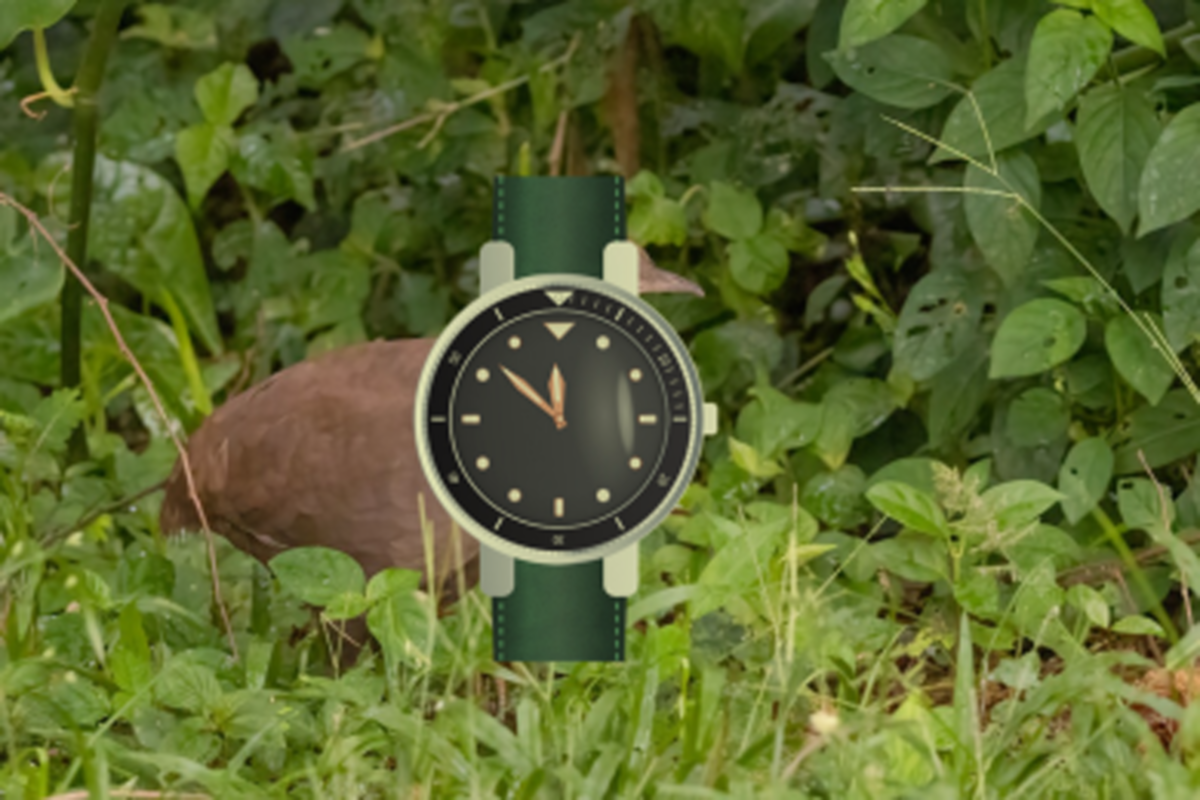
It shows 11h52
